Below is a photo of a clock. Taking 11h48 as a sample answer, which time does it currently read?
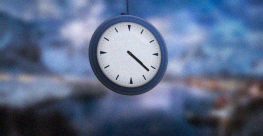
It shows 4h22
